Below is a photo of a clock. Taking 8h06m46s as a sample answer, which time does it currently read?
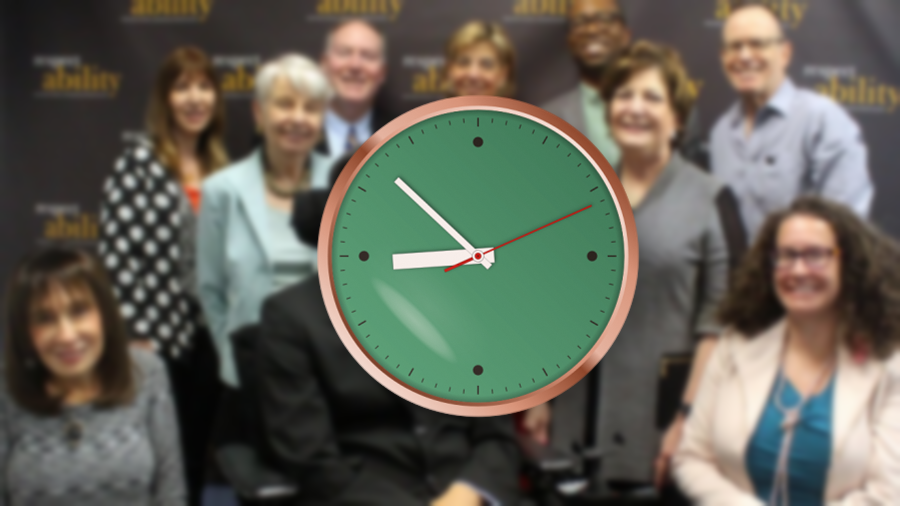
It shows 8h52m11s
